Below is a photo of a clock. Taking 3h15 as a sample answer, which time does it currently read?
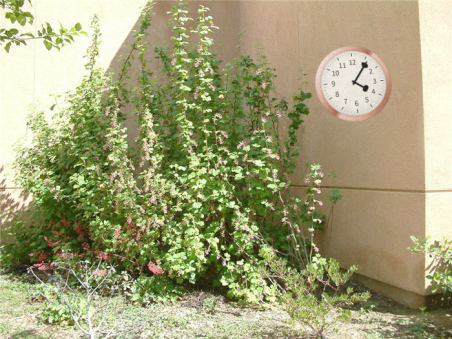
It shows 4h06
